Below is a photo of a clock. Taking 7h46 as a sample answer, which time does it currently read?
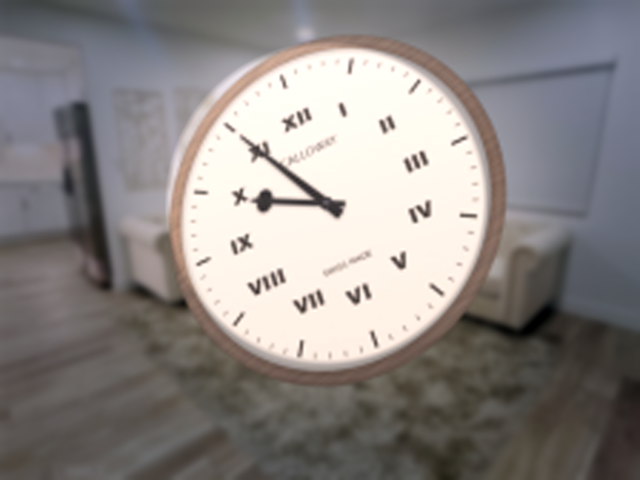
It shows 9h55
